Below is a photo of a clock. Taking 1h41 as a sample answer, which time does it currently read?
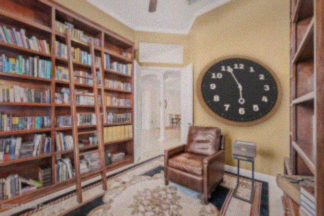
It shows 5h56
